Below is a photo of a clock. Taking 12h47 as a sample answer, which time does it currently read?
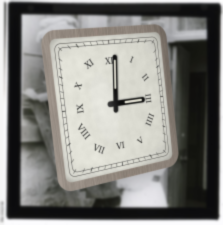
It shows 3h01
